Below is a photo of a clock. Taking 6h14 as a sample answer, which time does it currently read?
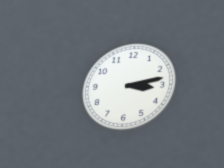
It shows 3h13
